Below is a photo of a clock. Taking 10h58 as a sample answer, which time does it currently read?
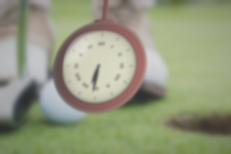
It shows 6h31
